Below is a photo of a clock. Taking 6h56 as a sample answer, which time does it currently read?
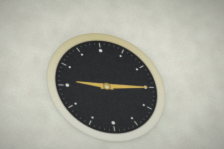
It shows 9h15
